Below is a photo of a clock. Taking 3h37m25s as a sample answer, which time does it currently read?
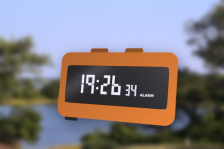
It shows 19h26m34s
